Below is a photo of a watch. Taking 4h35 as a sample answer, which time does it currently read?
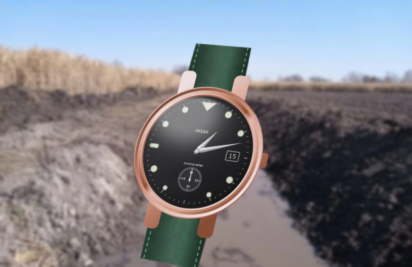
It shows 1h12
